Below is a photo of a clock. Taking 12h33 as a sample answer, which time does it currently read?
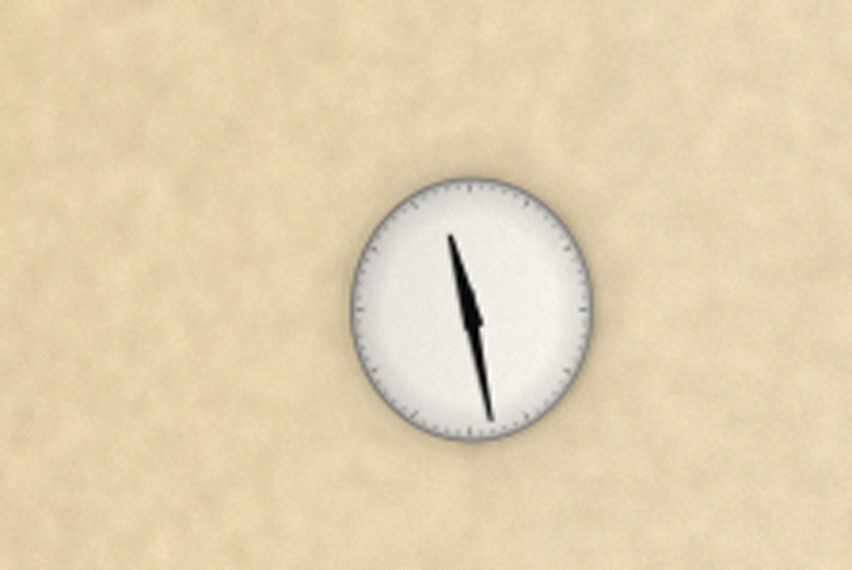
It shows 11h28
